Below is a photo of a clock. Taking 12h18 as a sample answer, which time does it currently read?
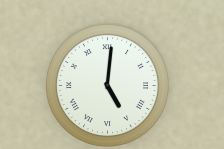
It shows 5h01
